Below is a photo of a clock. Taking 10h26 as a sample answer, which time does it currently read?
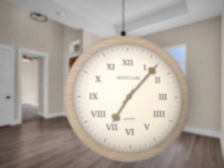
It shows 7h07
